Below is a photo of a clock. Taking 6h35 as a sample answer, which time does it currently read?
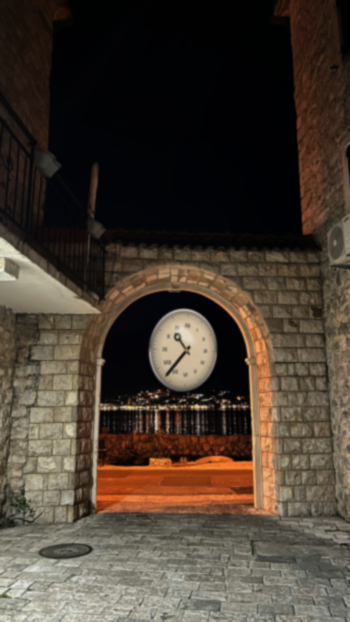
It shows 10h37
